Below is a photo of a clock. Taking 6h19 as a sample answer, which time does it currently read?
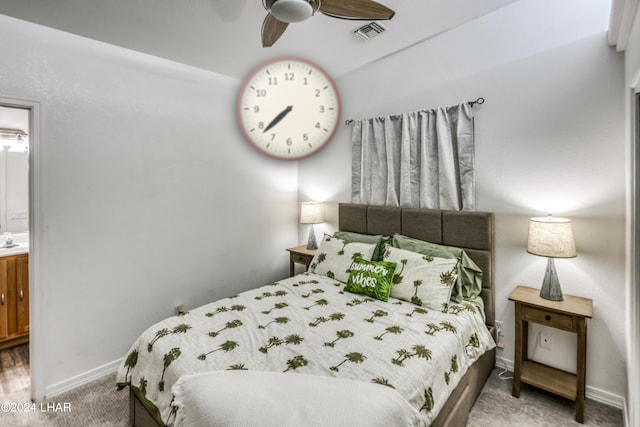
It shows 7h38
